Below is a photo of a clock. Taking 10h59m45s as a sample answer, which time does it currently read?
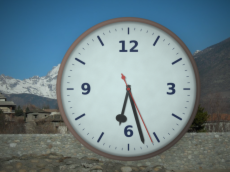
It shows 6h27m26s
